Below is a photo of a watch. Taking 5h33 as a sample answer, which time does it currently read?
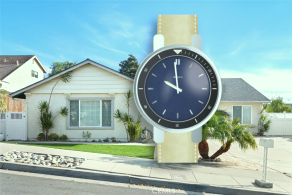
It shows 9h59
